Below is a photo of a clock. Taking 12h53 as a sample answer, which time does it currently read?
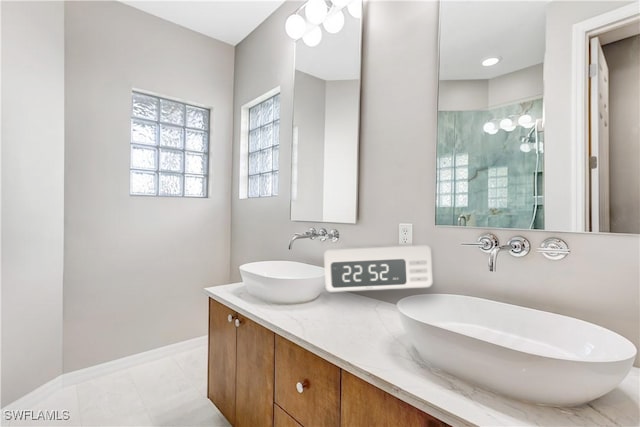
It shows 22h52
